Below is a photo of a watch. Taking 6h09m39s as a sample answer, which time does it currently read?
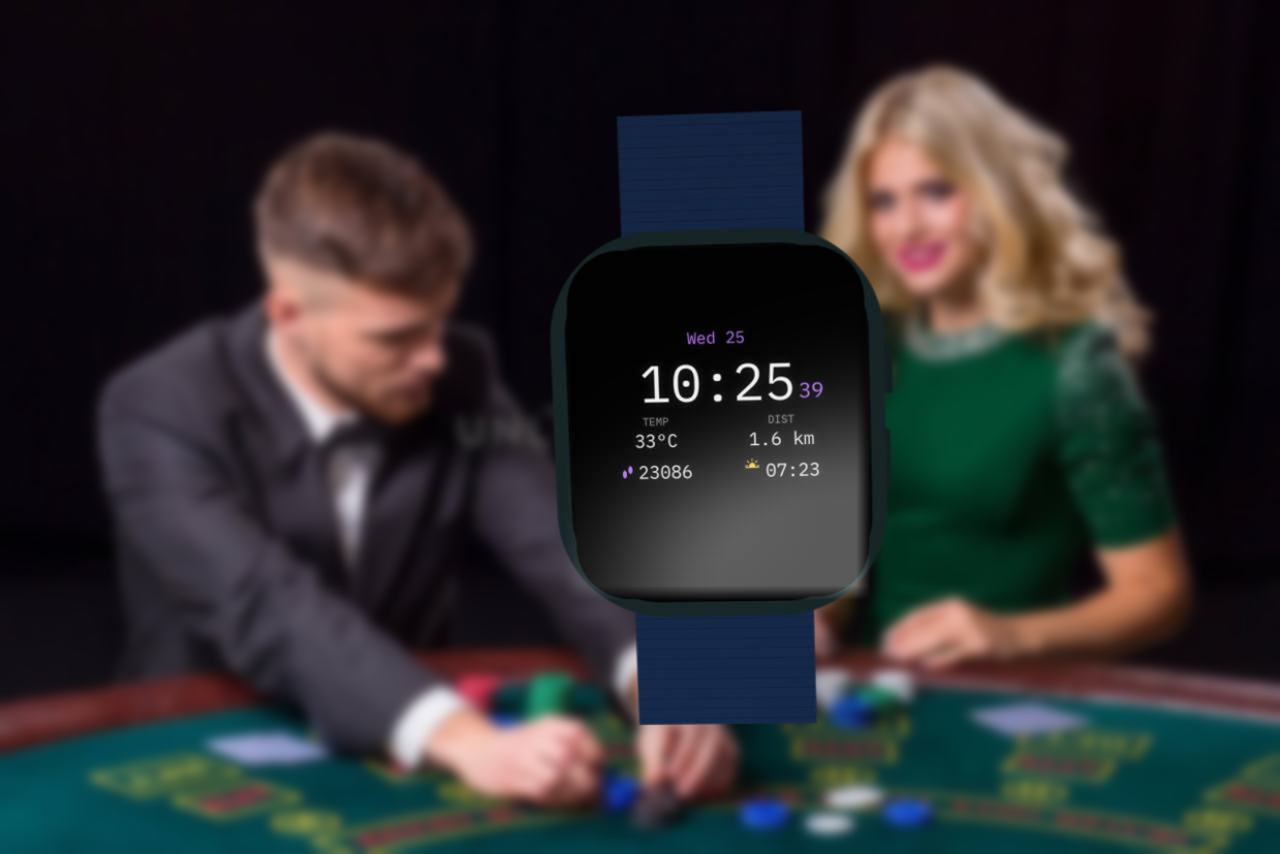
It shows 10h25m39s
